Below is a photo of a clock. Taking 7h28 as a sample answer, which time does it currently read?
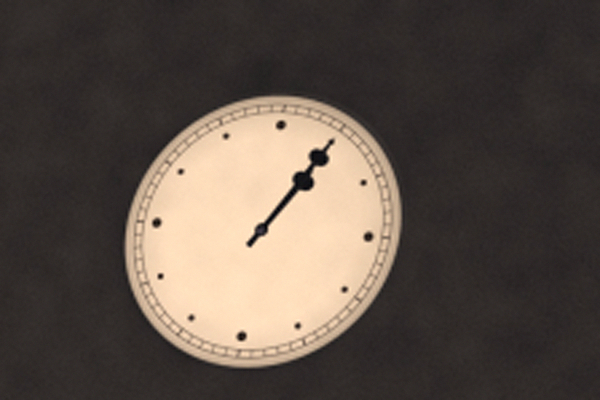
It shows 1h05
